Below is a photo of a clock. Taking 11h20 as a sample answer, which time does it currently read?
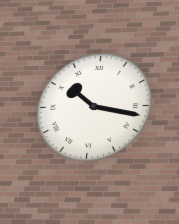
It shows 10h17
